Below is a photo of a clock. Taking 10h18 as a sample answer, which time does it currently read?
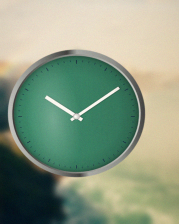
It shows 10h09
